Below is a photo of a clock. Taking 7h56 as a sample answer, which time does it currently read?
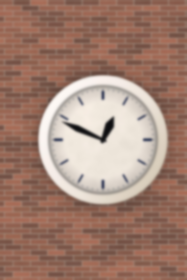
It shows 12h49
